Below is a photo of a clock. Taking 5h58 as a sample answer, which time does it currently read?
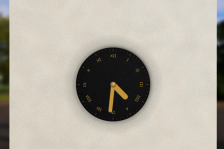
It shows 4h31
